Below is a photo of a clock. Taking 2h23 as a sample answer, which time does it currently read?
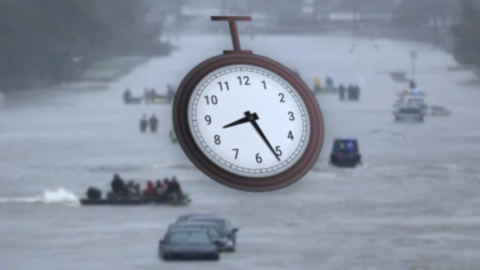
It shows 8h26
